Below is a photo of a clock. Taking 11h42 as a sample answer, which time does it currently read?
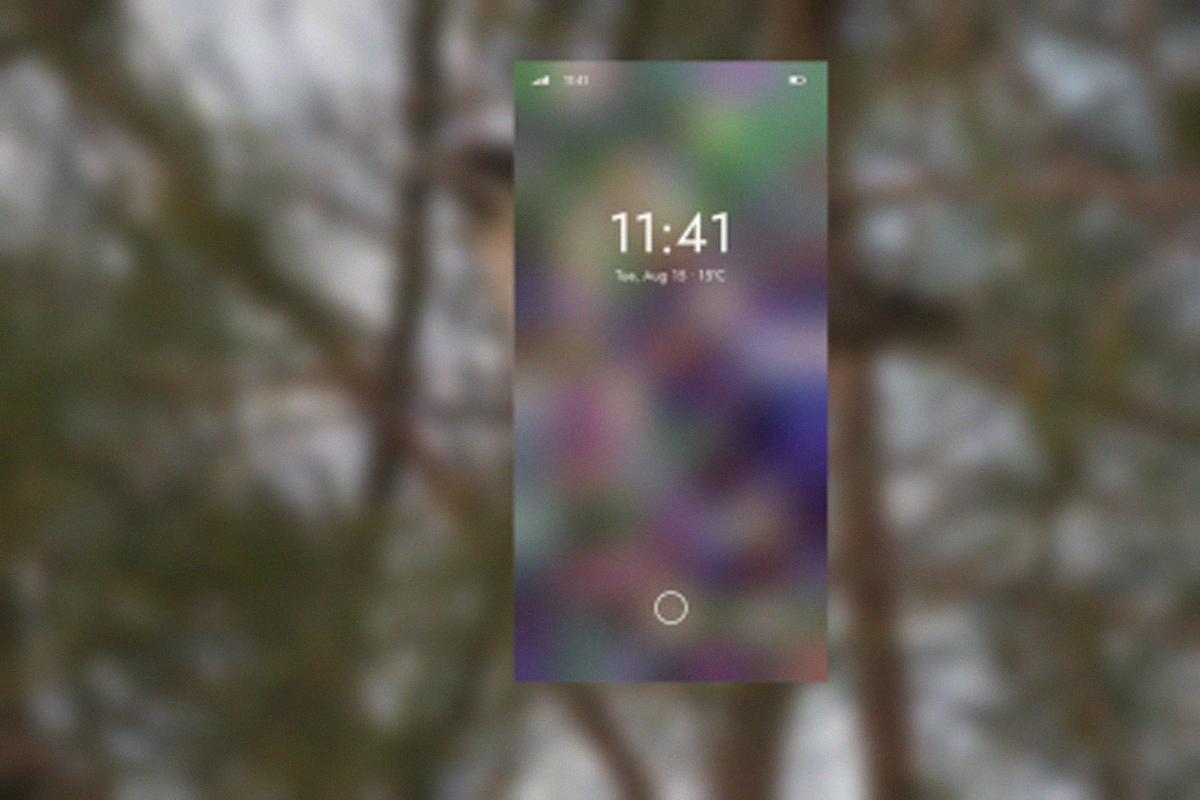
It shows 11h41
